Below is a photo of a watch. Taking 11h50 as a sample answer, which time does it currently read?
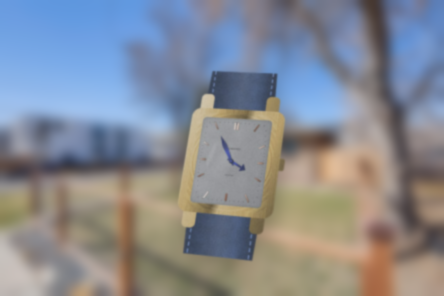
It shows 3h55
